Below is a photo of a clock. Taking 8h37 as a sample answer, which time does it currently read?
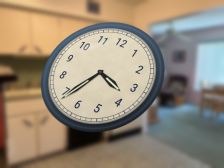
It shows 3h34
